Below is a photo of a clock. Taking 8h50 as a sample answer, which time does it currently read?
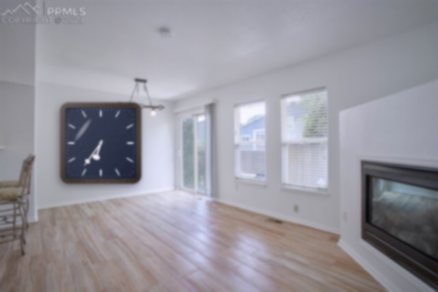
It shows 6h36
